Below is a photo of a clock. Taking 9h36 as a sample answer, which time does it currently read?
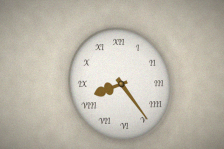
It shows 8h24
